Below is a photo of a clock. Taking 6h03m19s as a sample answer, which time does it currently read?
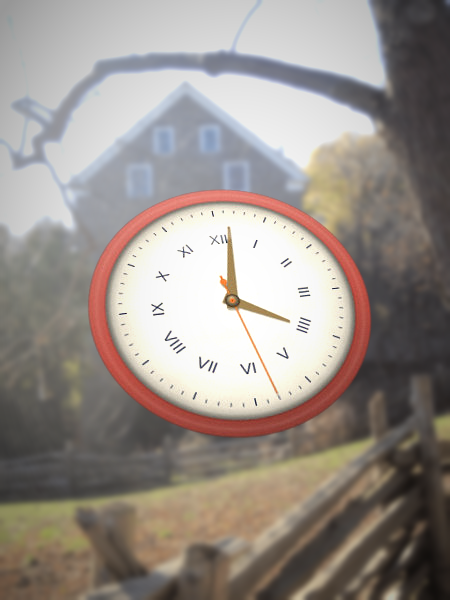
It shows 4h01m28s
